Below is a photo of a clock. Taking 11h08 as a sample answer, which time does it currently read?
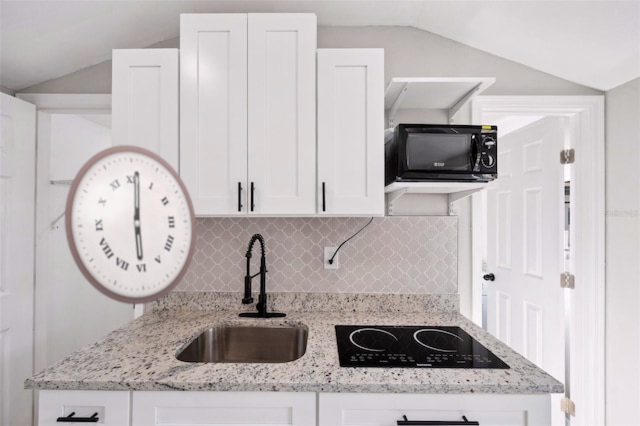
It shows 6h01
